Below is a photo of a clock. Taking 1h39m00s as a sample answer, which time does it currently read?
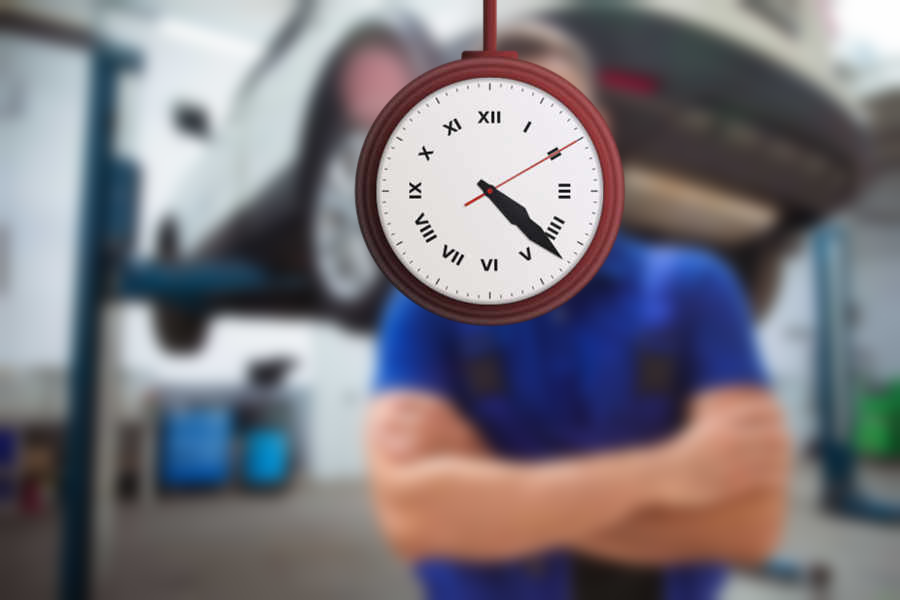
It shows 4h22m10s
